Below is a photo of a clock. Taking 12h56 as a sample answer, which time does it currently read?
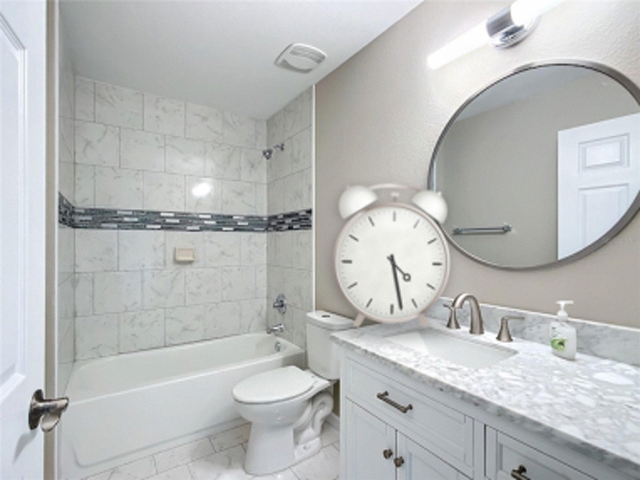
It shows 4h28
